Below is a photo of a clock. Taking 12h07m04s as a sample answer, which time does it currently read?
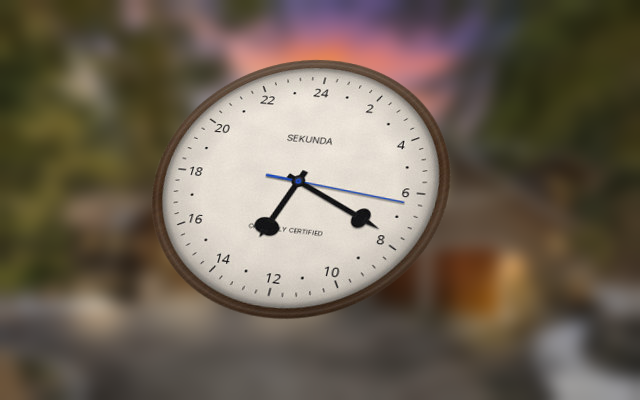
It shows 13h19m16s
